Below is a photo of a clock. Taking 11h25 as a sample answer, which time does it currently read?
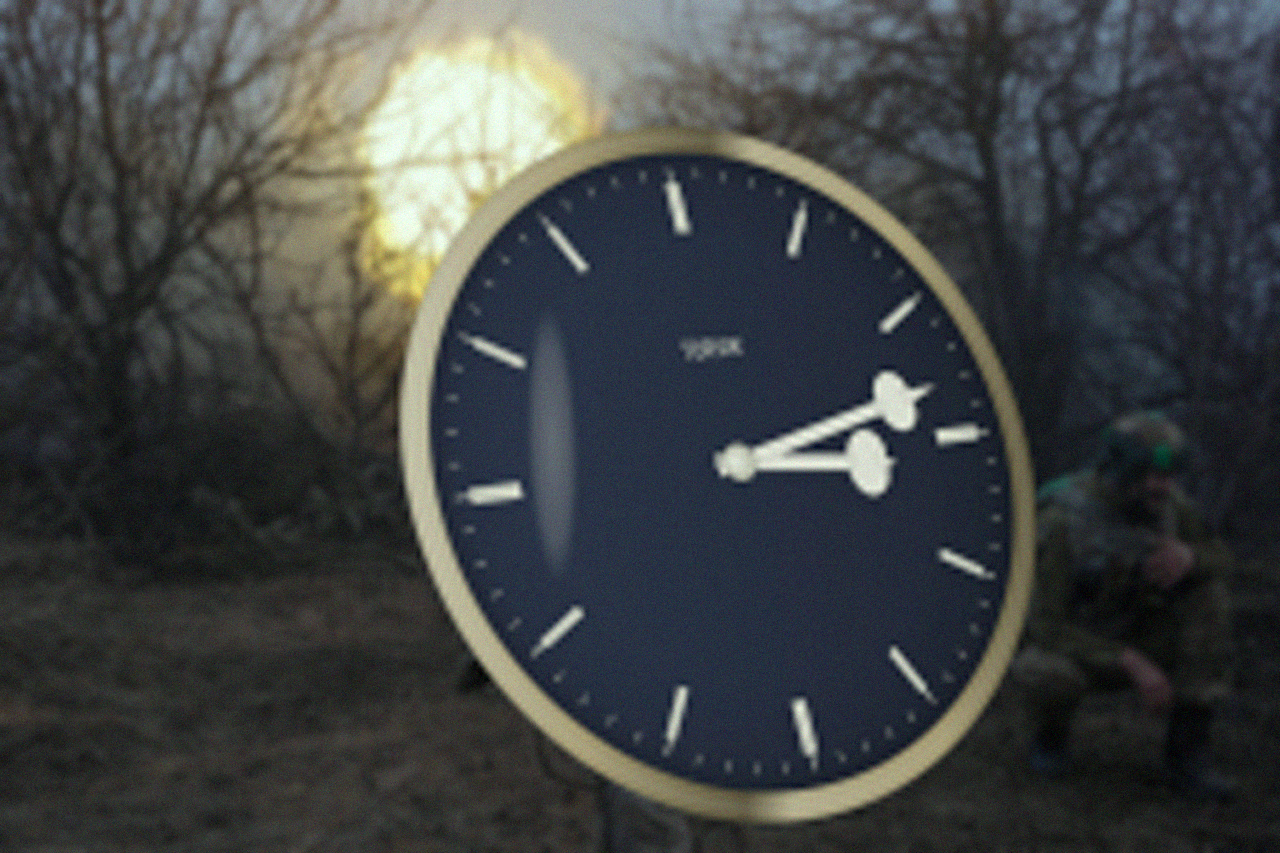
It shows 3h13
